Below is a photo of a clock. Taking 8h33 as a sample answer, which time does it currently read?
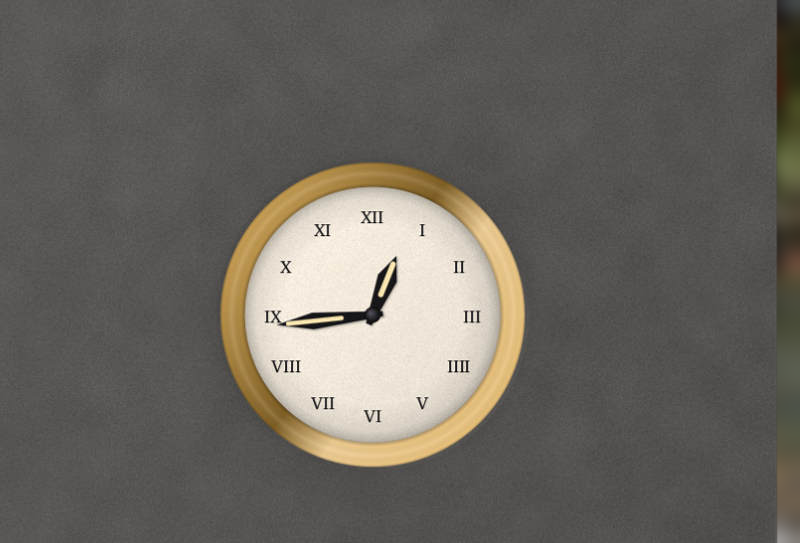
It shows 12h44
